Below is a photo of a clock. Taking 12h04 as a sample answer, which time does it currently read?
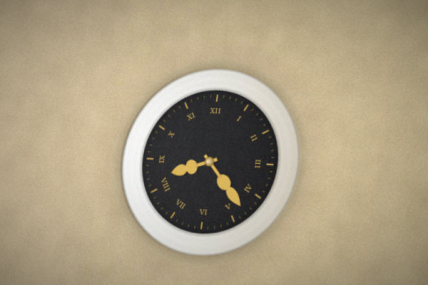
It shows 8h23
